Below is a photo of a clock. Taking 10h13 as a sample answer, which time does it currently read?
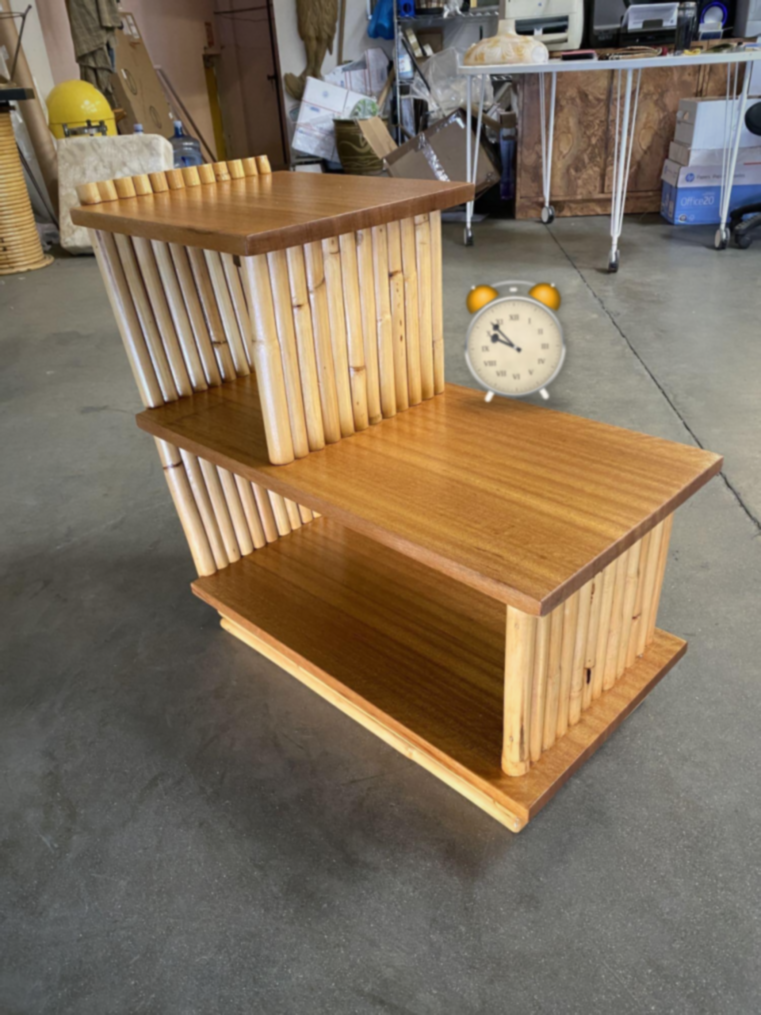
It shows 9h53
